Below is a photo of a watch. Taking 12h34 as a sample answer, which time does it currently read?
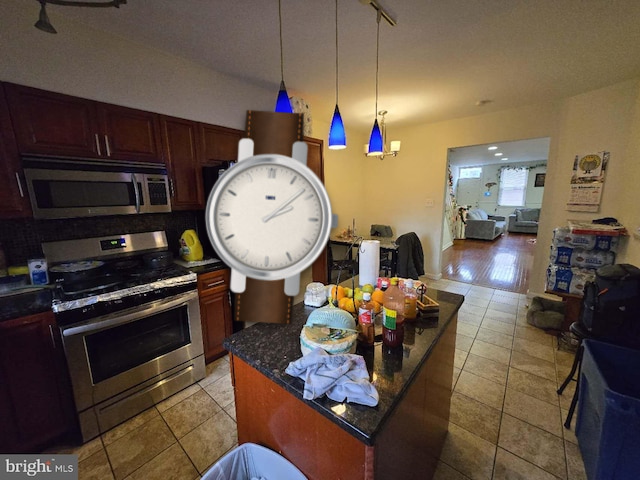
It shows 2h08
